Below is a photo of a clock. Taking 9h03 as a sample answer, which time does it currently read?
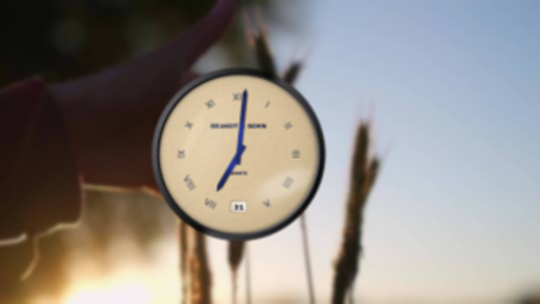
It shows 7h01
